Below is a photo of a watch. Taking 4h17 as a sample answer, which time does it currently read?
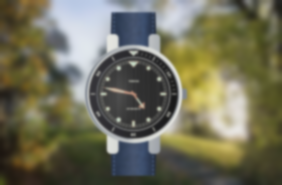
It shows 4h47
